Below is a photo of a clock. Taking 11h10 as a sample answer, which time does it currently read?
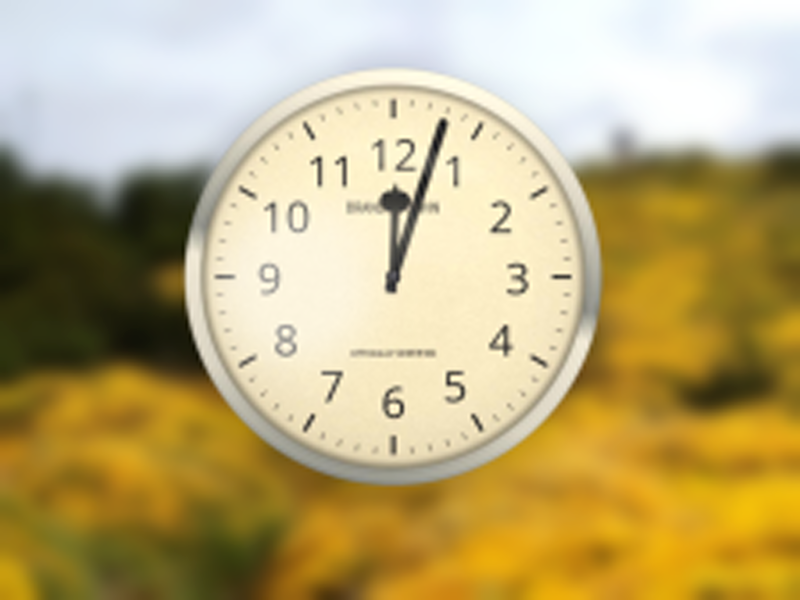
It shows 12h03
